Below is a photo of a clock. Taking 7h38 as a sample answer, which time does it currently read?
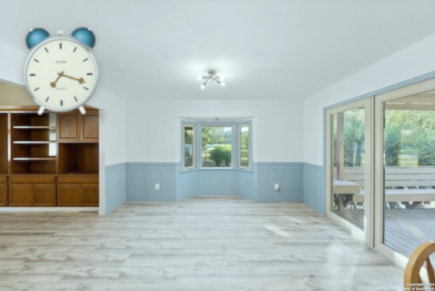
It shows 7h18
